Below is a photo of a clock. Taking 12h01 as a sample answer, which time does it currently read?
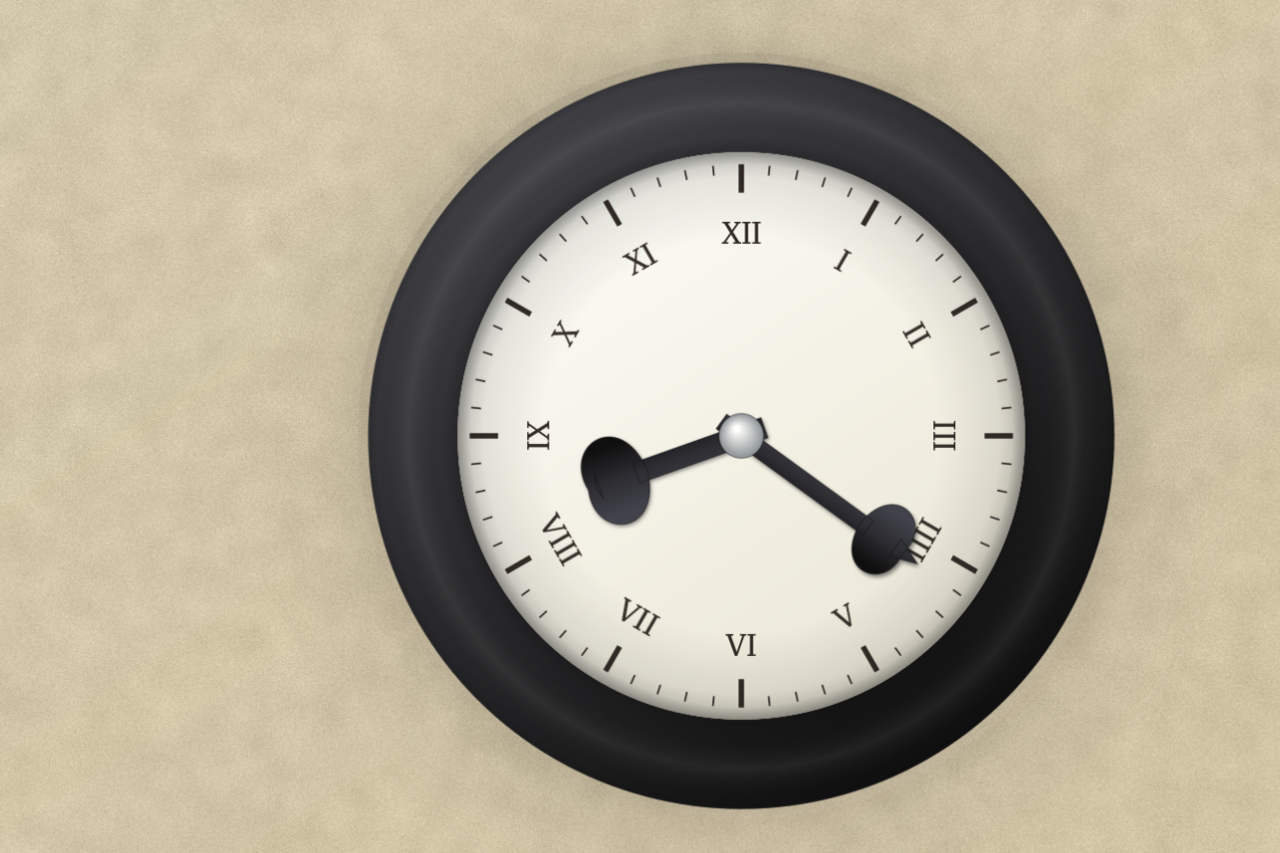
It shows 8h21
